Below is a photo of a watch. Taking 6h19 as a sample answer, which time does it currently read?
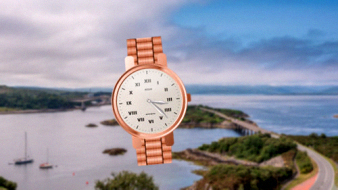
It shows 3h23
